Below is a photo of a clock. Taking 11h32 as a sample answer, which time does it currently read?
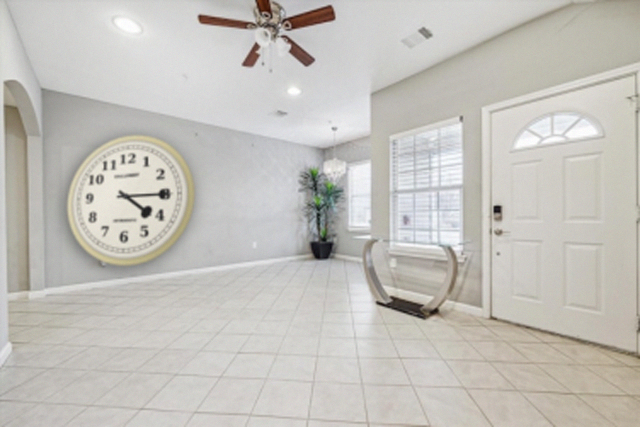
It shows 4h15
